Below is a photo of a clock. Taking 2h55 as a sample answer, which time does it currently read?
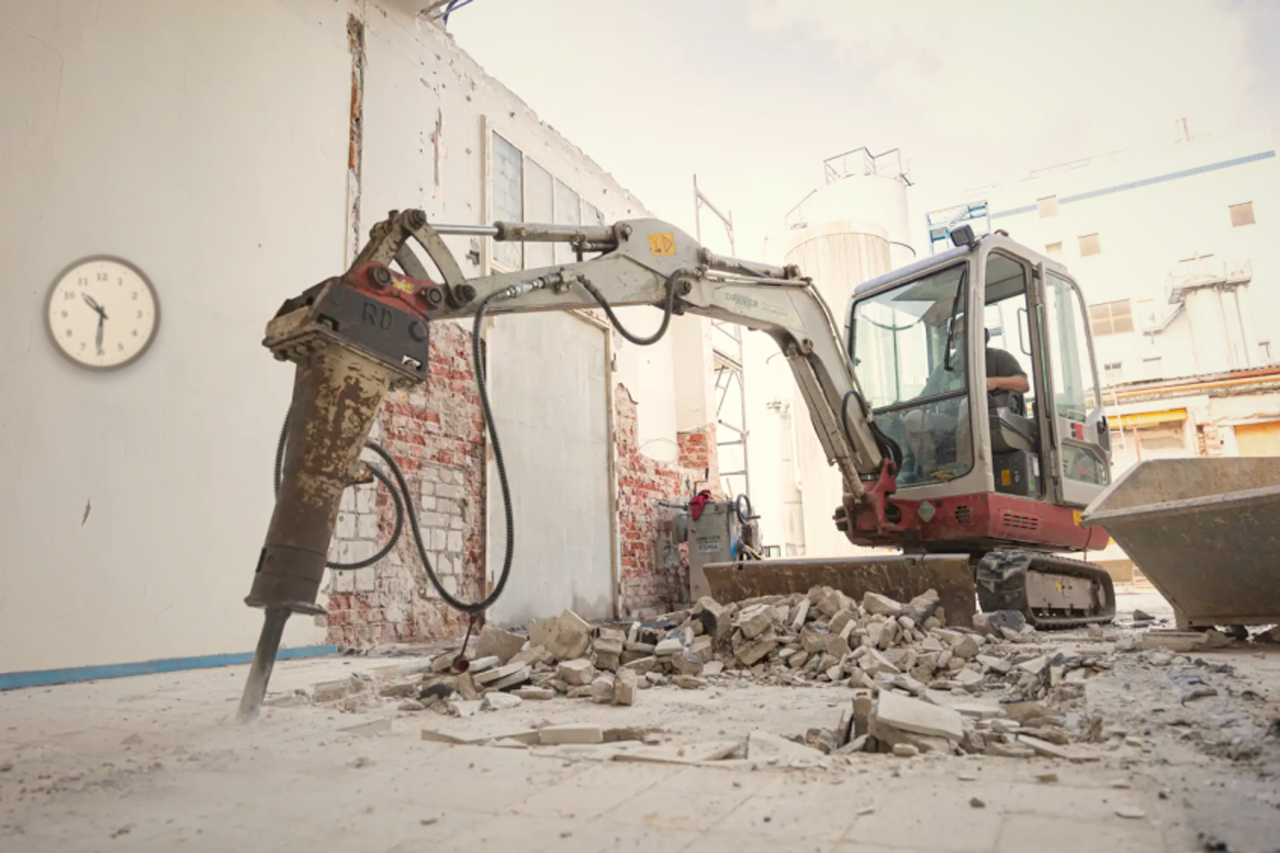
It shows 10h31
